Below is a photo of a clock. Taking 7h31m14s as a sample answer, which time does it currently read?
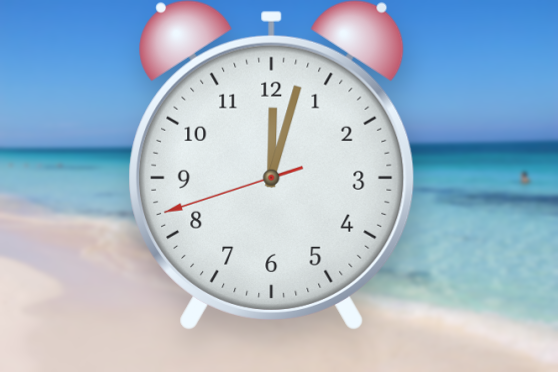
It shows 12h02m42s
